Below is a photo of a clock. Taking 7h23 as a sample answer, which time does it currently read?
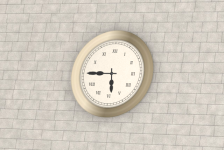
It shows 5h45
